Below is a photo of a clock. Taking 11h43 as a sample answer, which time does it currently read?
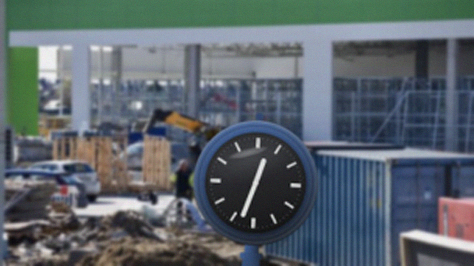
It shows 12h33
